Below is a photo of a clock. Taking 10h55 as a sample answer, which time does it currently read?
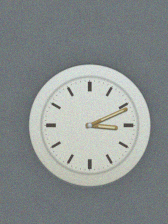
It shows 3h11
